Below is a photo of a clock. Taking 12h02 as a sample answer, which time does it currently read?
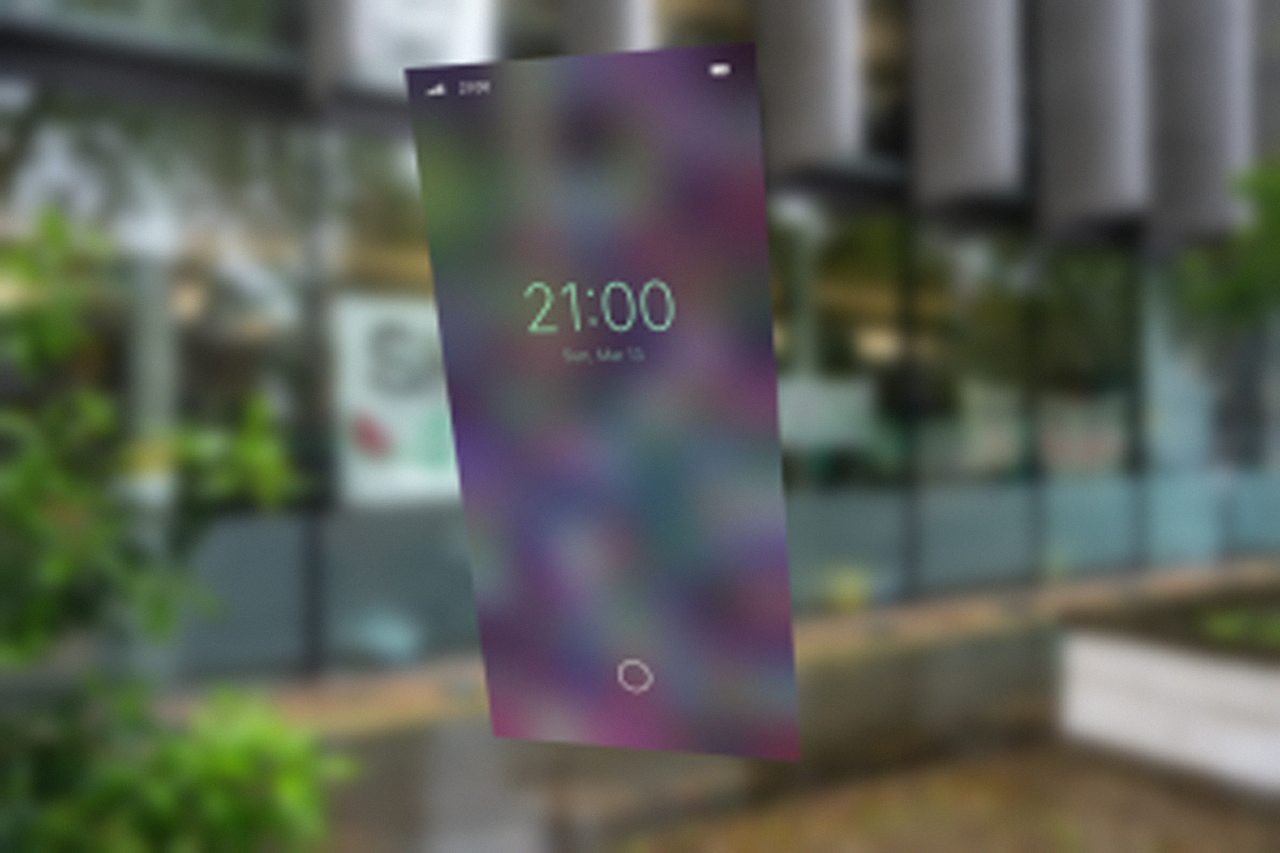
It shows 21h00
